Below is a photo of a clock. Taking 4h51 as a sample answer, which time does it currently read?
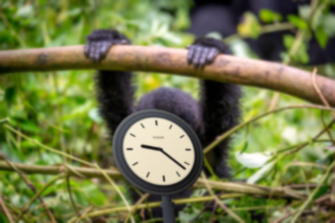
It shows 9h22
